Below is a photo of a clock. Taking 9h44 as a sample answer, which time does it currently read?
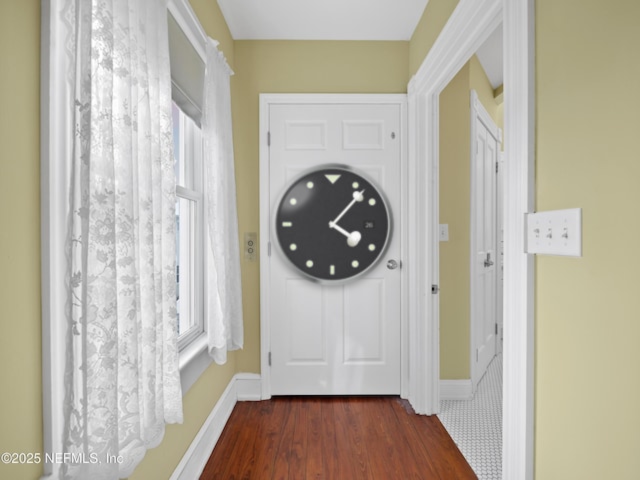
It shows 4h07
